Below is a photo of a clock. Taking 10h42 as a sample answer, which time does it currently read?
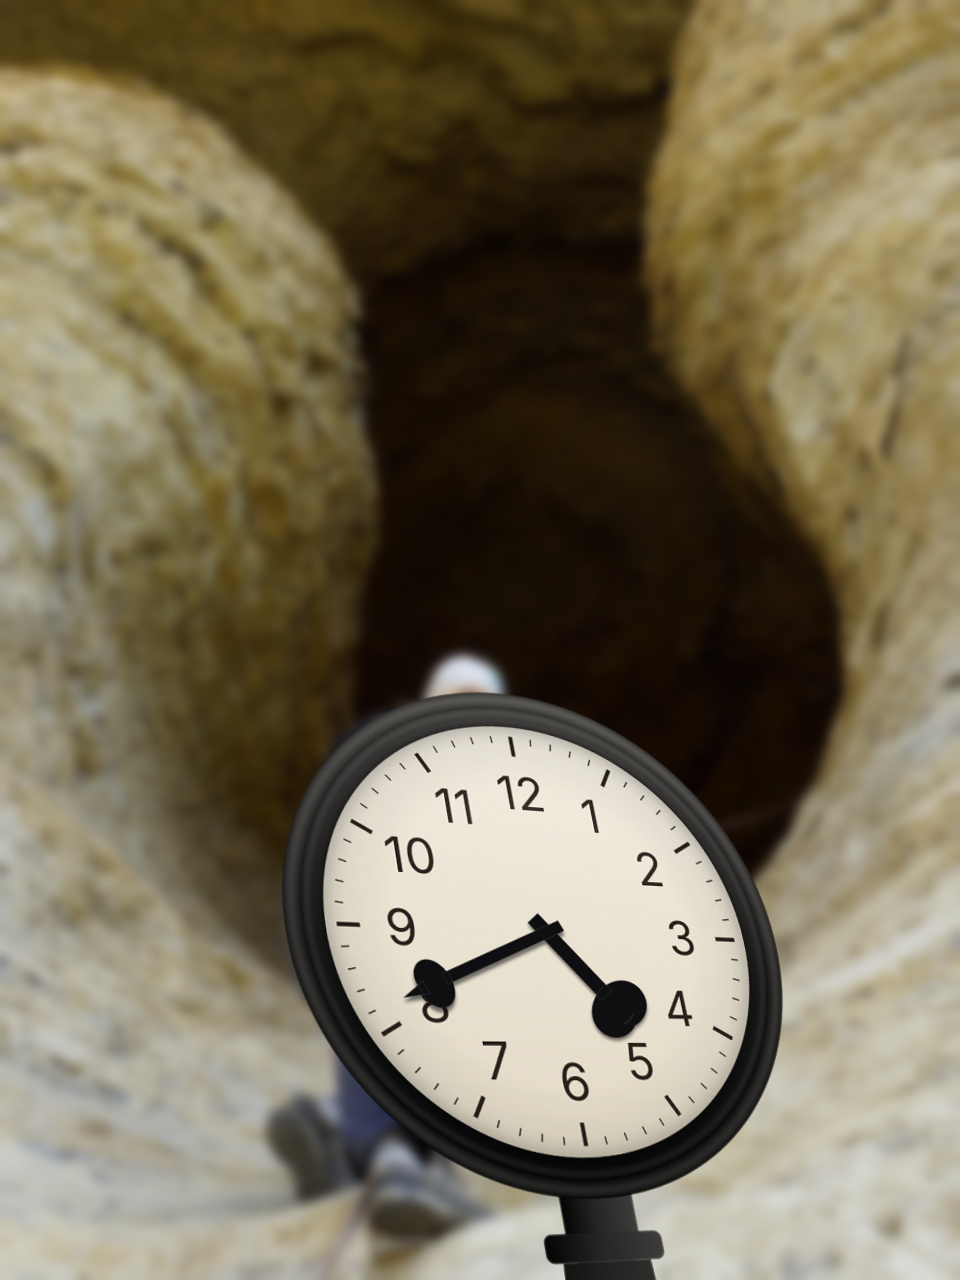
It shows 4h41
